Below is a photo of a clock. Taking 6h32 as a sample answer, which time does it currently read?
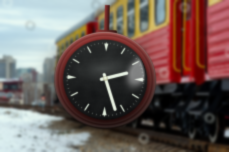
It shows 2h27
